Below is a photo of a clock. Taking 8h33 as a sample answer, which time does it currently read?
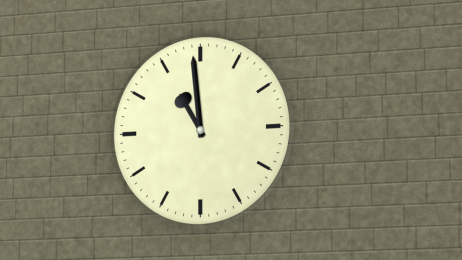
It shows 10h59
